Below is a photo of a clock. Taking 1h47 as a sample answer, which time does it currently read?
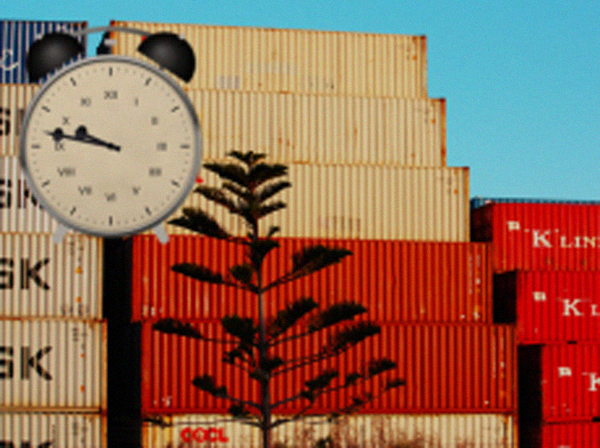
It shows 9h47
